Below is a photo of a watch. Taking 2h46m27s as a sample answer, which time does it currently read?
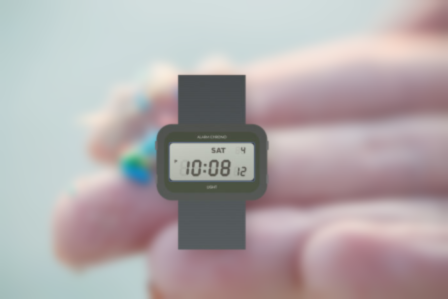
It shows 10h08m12s
